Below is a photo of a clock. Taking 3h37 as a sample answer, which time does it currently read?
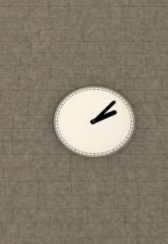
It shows 2h07
